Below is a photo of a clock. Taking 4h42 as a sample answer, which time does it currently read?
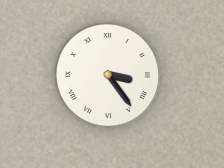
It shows 3h24
